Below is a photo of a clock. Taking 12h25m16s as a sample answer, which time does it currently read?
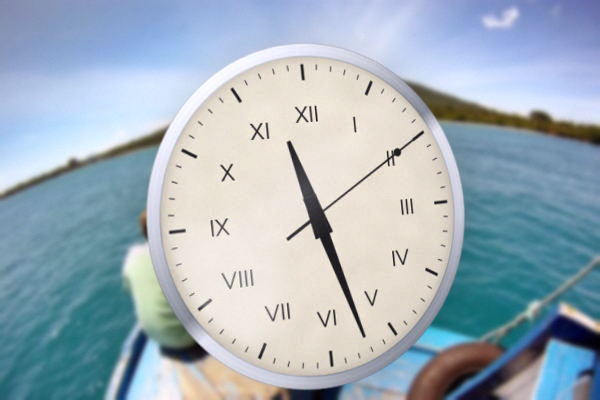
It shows 11h27m10s
